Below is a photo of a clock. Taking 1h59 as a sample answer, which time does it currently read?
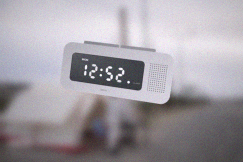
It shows 12h52
